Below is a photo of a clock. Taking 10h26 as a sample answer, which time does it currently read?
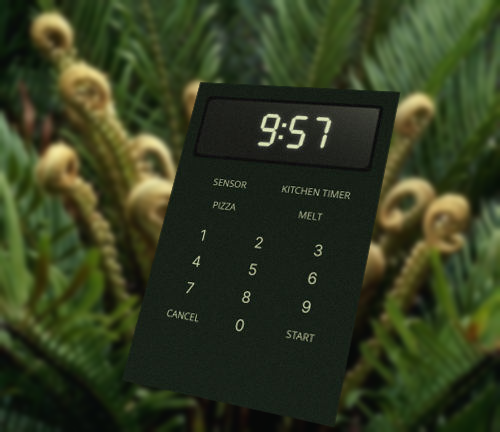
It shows 9h57
